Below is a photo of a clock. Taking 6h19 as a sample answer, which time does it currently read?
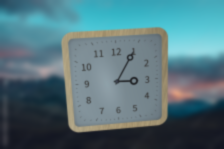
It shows 3h05
